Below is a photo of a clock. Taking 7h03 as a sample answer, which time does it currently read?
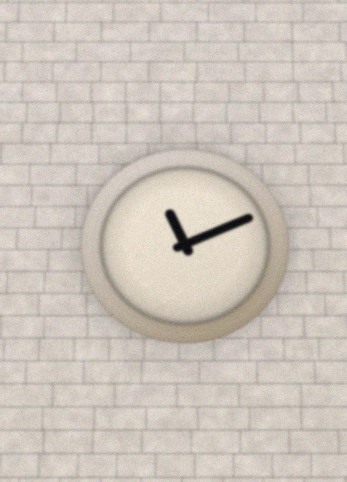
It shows 11h11
